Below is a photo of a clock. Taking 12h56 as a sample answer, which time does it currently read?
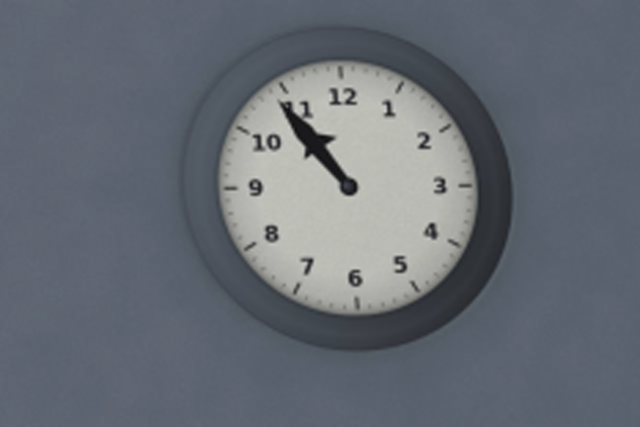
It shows 10h54
